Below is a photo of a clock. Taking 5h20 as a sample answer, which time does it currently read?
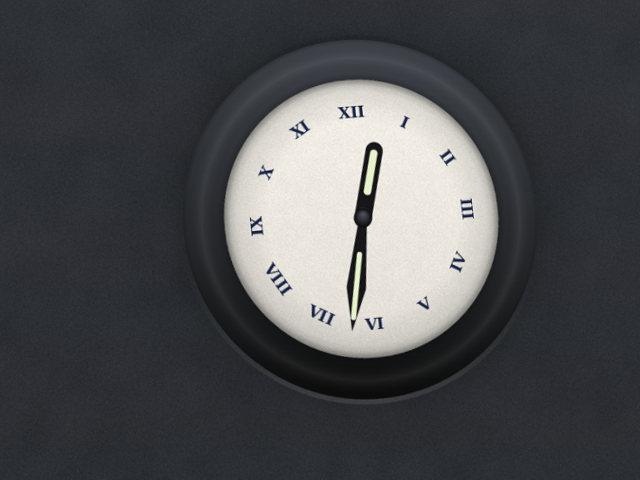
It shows 12h32
